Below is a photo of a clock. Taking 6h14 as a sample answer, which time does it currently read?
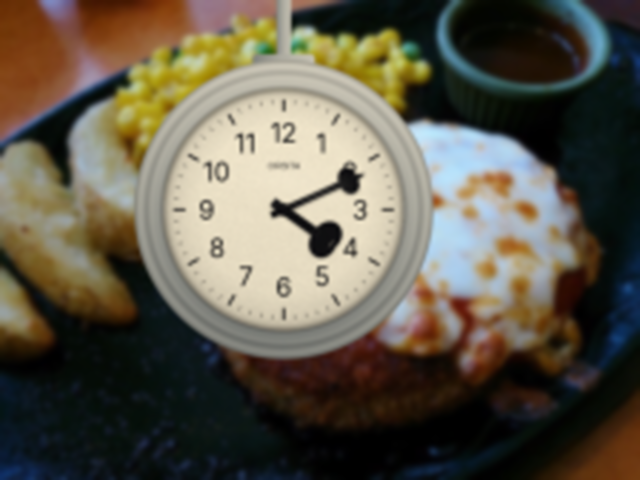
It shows 4h11
